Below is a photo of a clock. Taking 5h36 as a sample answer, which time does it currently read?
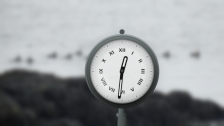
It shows 12h31
